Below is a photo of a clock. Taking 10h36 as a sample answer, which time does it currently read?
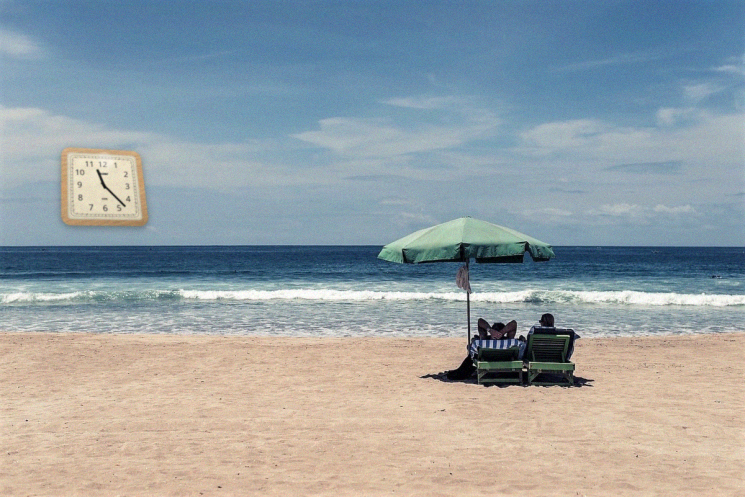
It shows 11h23
